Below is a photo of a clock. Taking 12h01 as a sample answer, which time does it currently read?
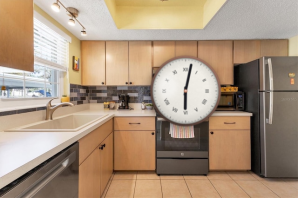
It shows 6h02
